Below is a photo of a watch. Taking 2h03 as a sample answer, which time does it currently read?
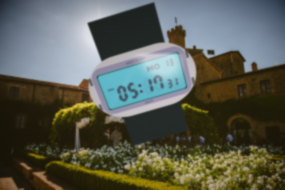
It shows 5h17
